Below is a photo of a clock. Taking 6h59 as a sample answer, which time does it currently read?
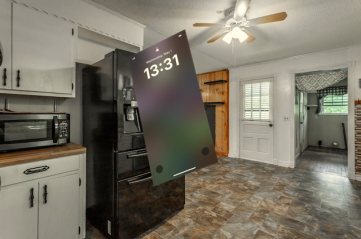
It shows 13h31
